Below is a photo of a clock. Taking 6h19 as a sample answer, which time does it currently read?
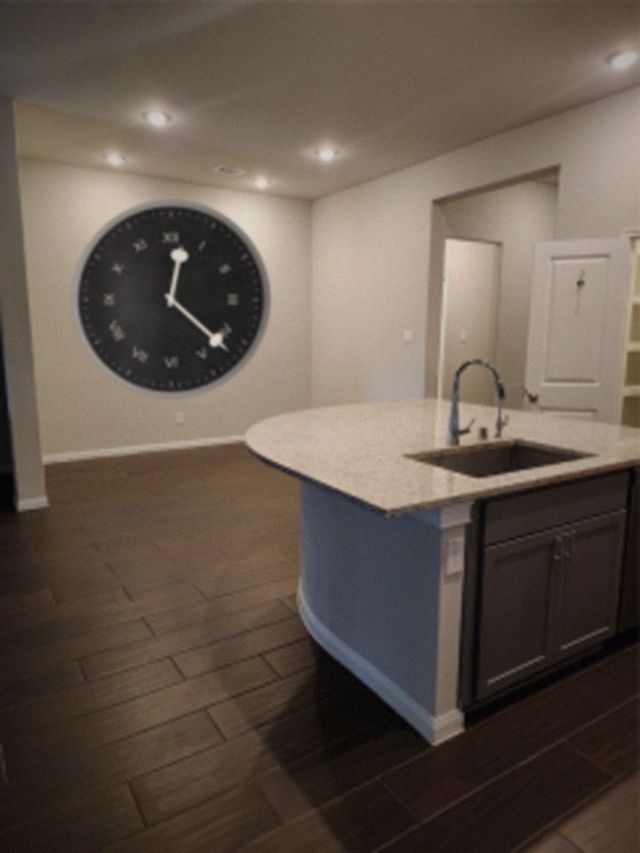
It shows 12h22
